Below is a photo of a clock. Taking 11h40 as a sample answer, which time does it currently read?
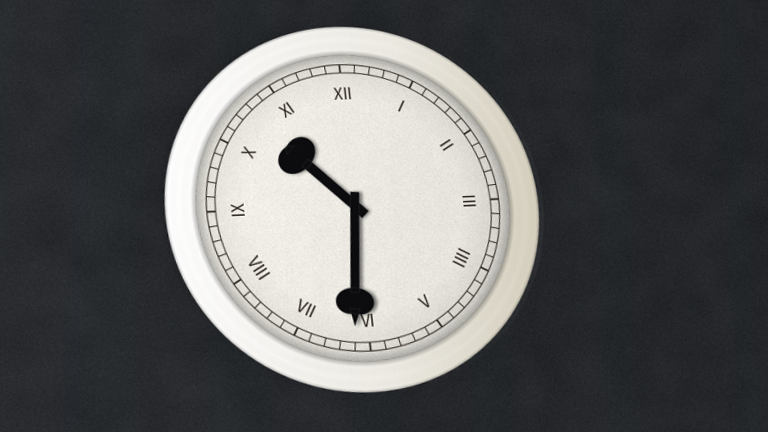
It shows 10h31
